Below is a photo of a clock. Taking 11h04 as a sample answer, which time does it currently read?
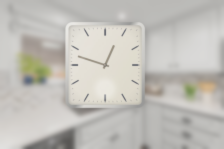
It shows 12h48
